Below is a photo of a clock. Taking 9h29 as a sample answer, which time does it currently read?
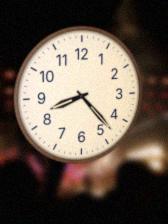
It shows 8h23
